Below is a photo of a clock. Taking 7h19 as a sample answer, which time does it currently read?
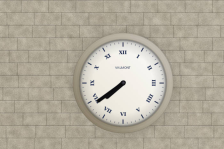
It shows 7h39
